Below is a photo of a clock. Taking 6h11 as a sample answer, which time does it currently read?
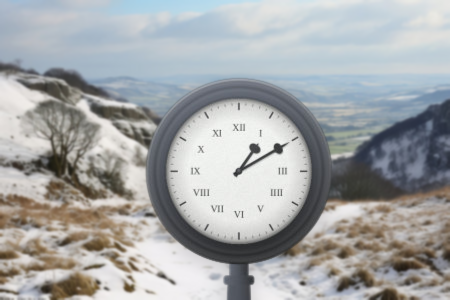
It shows 1h10
